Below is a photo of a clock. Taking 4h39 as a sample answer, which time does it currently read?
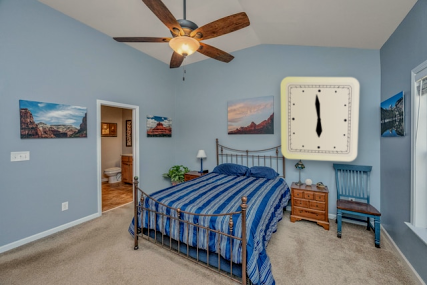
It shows 5h59
